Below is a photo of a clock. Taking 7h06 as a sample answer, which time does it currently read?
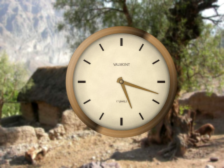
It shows 5h18
